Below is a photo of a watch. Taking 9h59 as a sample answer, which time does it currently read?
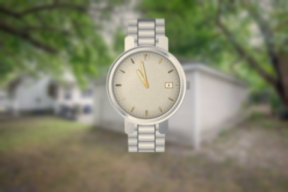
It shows 10h58
